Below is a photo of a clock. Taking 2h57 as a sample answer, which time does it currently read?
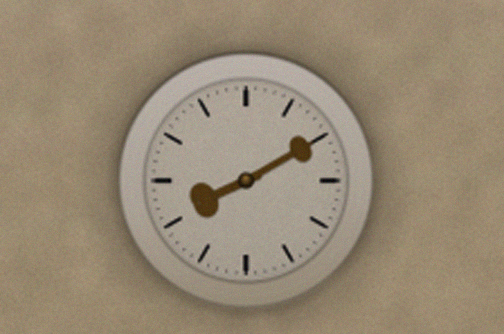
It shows 8h10
